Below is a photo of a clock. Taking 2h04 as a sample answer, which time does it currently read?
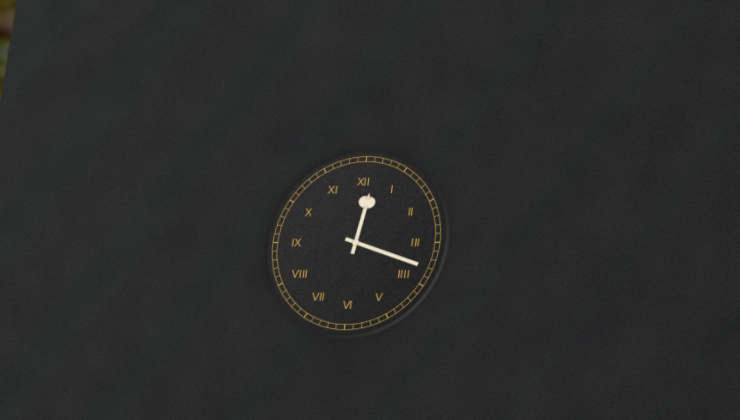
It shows 12h18
